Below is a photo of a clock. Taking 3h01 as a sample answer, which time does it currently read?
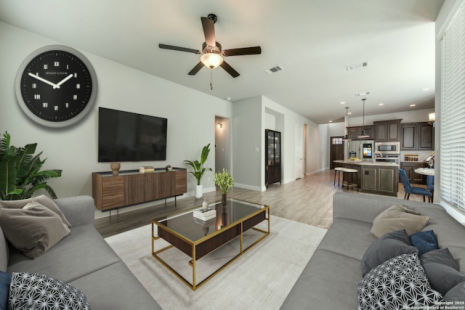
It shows 1h49
